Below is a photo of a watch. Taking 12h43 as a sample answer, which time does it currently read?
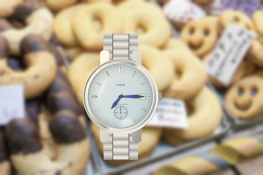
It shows 7h15
